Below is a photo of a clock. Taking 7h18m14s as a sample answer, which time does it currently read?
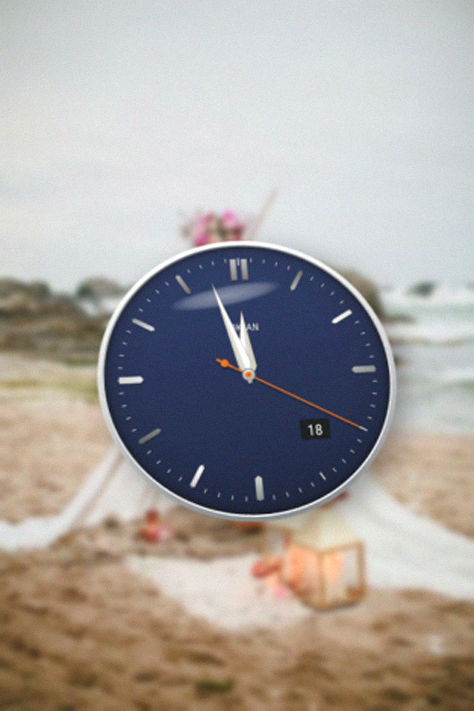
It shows 11h57m20s
